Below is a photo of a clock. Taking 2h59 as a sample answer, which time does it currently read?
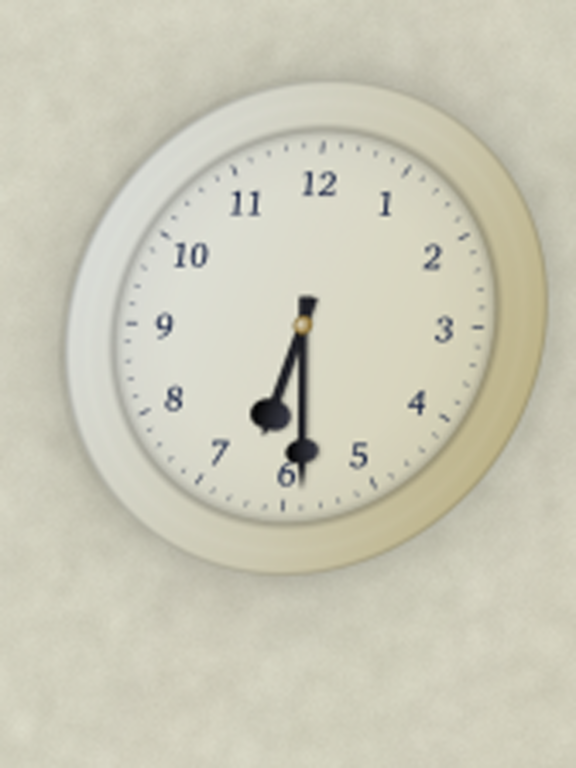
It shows 6h29
